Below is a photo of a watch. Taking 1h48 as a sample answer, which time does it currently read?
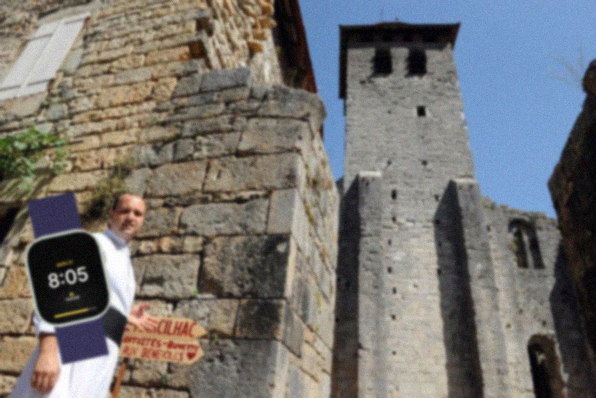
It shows 8h05
